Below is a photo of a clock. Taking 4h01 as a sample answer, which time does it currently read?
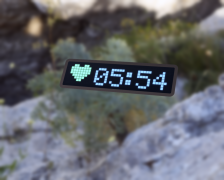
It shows 5h54
